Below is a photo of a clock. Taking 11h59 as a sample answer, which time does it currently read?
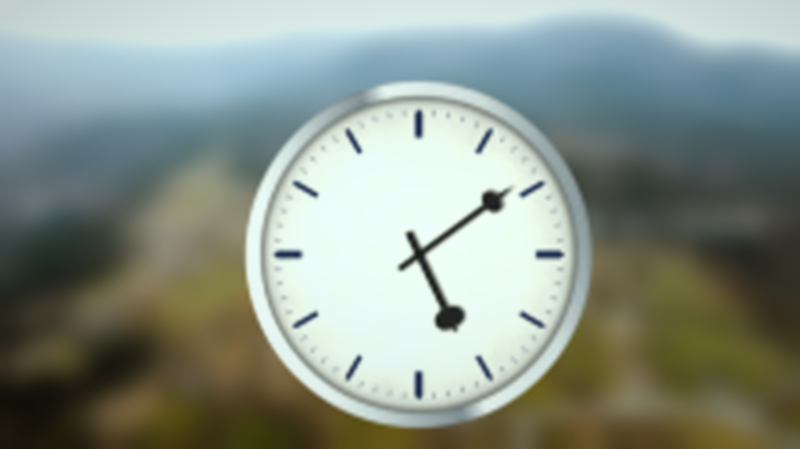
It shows 5h09
